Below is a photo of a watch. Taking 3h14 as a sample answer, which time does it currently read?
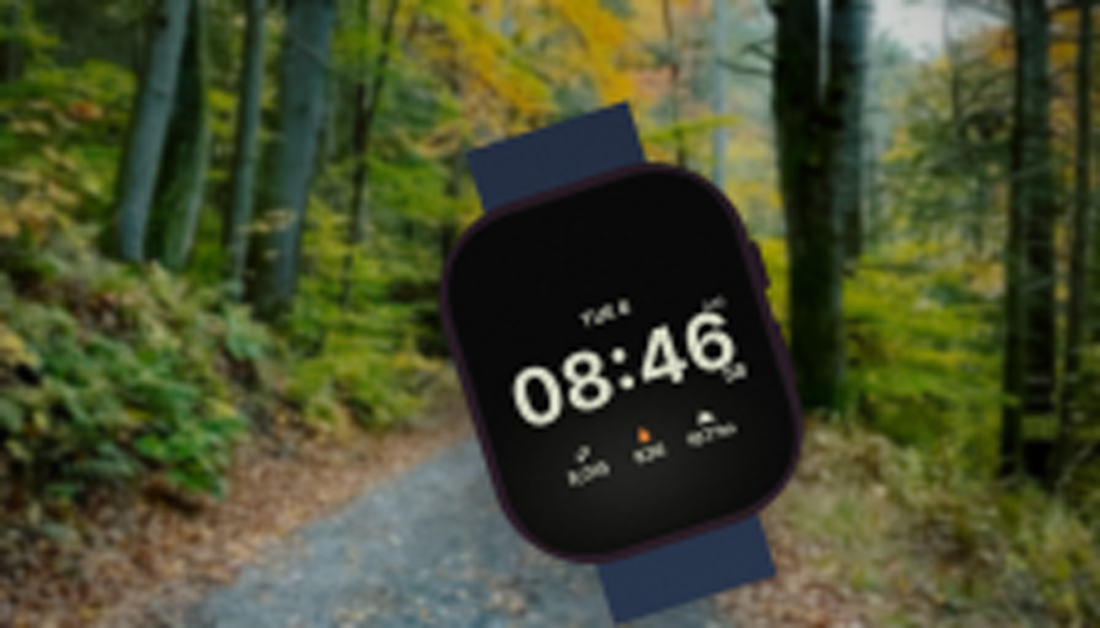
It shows 8h46
